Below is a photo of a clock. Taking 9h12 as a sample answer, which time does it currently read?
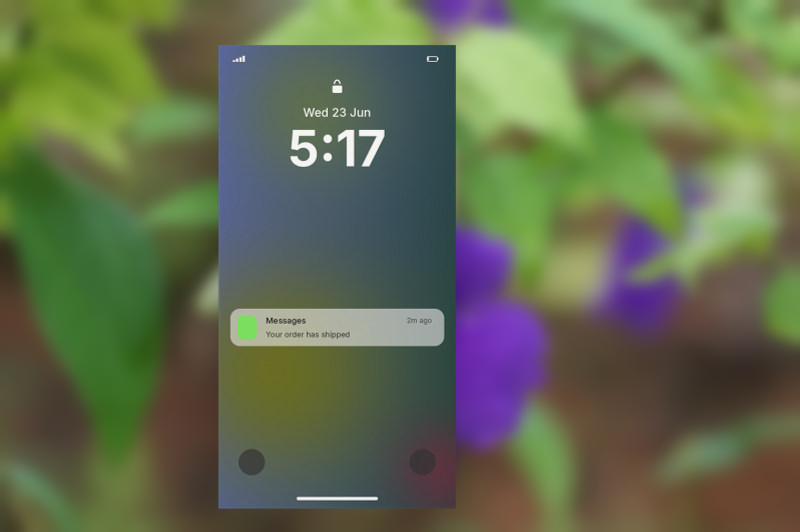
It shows 5h17
